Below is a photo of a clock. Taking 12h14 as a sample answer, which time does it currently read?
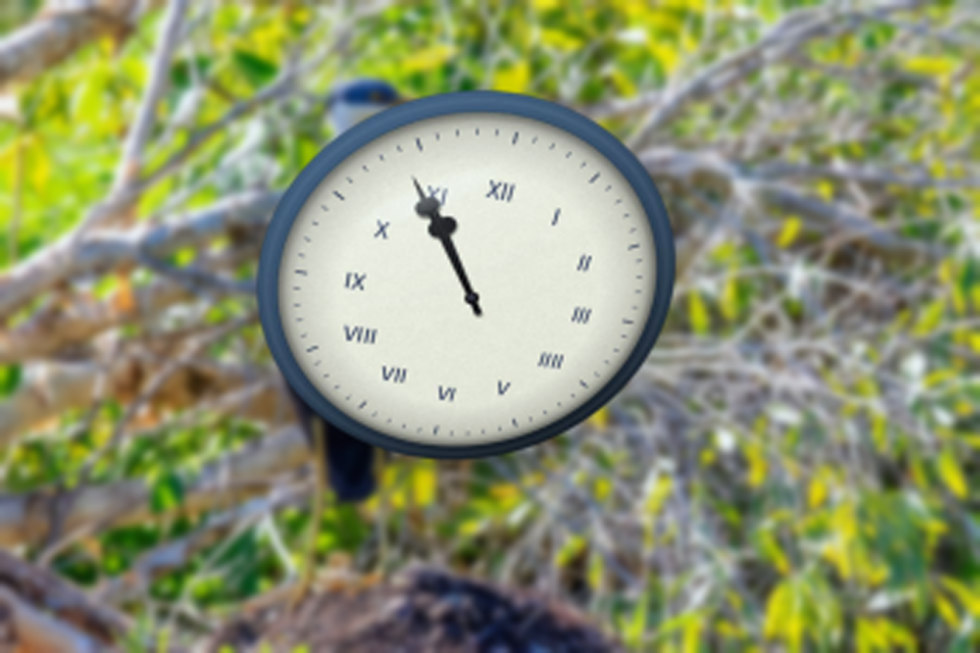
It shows 10h54
